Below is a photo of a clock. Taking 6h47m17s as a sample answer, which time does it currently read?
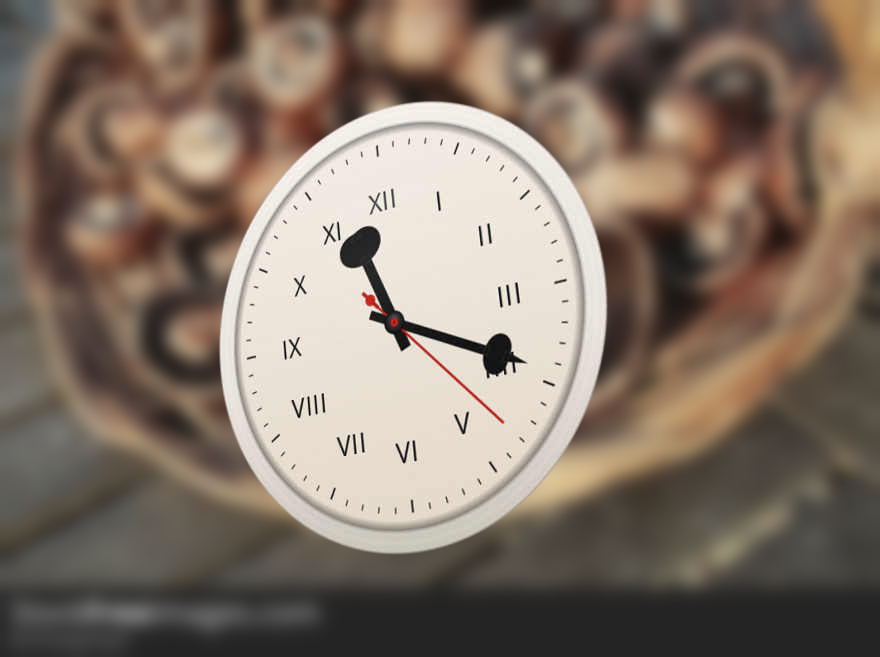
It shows 11h19m23s
